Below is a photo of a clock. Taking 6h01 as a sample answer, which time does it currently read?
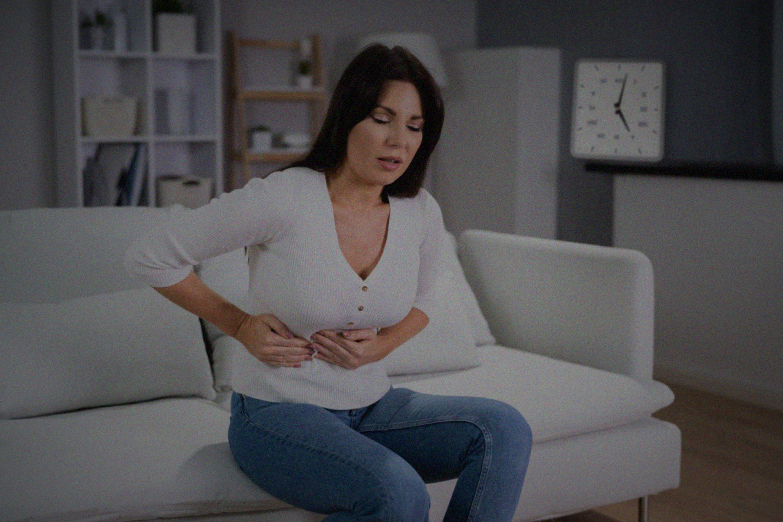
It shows 5h02
